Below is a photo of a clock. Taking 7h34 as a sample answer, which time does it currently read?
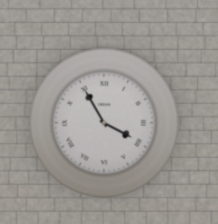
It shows 3h55
